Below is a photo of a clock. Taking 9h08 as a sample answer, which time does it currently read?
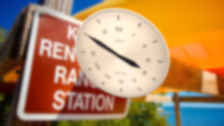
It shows 3h50
